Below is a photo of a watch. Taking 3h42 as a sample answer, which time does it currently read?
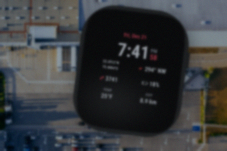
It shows 7h41
